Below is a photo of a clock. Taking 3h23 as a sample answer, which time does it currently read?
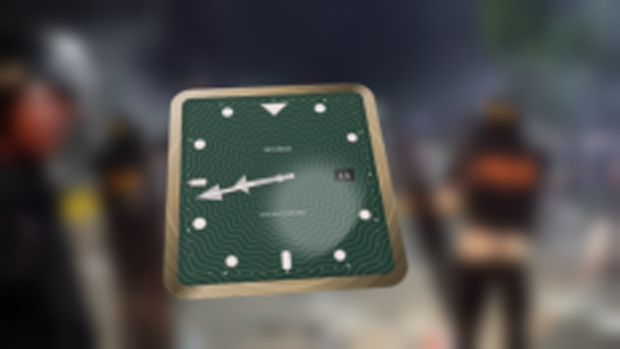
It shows 8h43
